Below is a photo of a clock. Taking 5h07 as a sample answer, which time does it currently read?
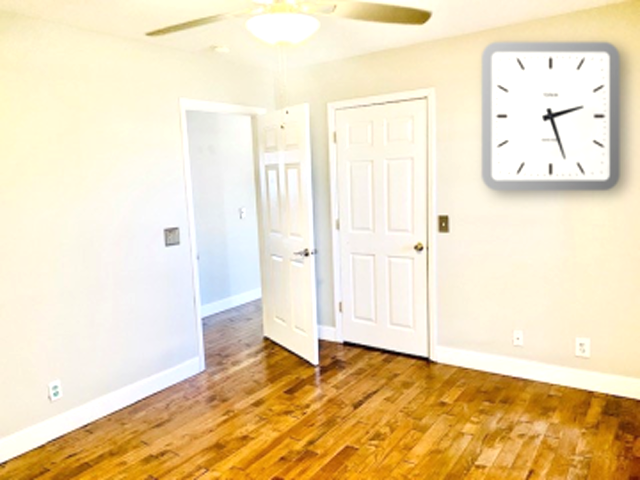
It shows 2h27
